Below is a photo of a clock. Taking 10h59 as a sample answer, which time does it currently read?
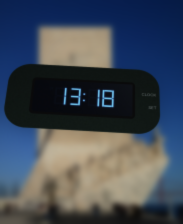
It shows 13h18
